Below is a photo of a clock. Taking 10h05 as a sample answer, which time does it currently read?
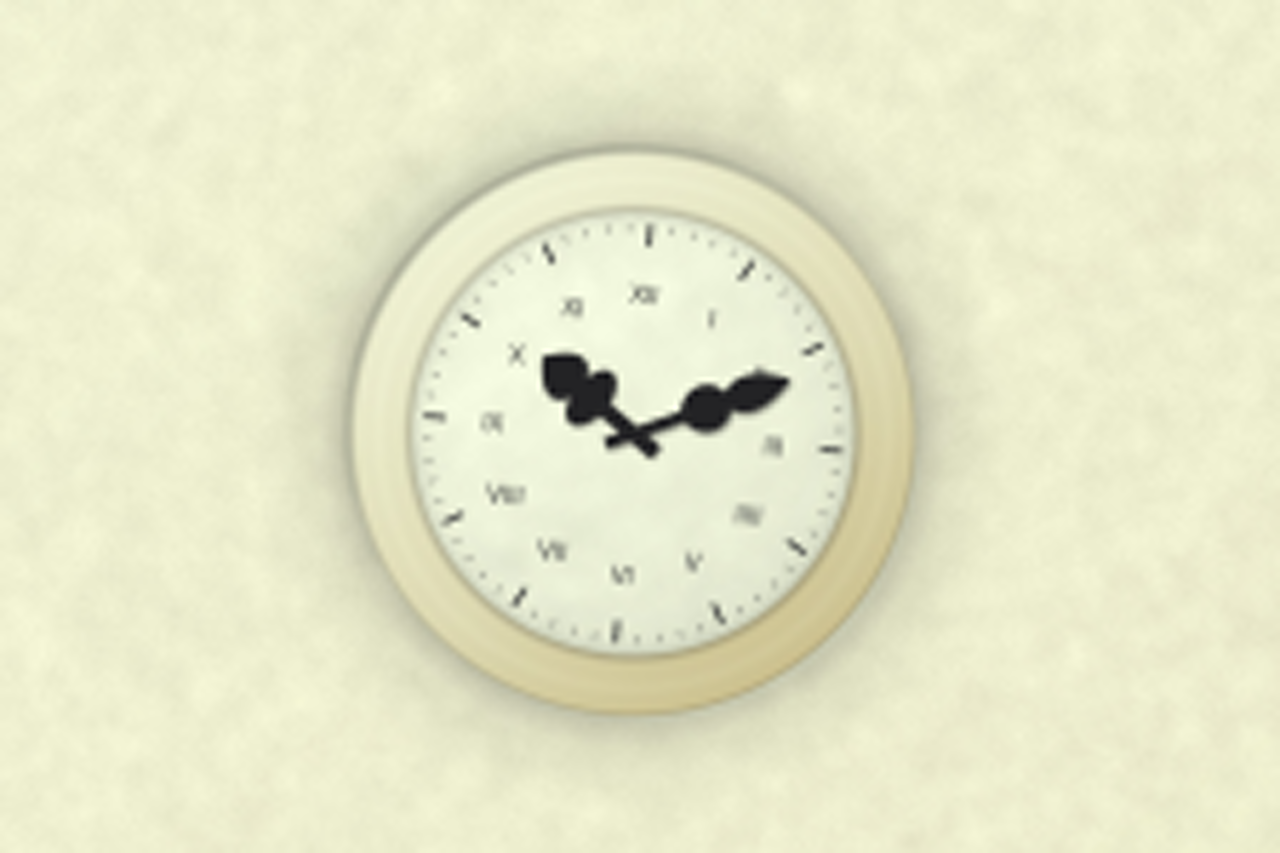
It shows 10h11
